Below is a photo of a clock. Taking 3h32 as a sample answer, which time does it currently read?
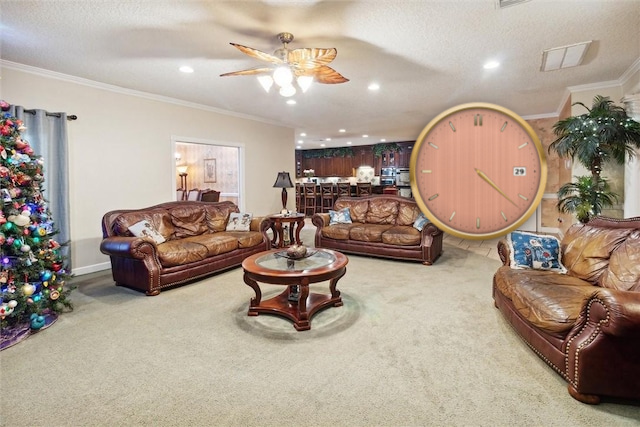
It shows 4h22
